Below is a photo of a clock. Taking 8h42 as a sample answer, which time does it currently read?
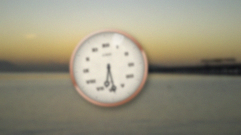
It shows 6h29
